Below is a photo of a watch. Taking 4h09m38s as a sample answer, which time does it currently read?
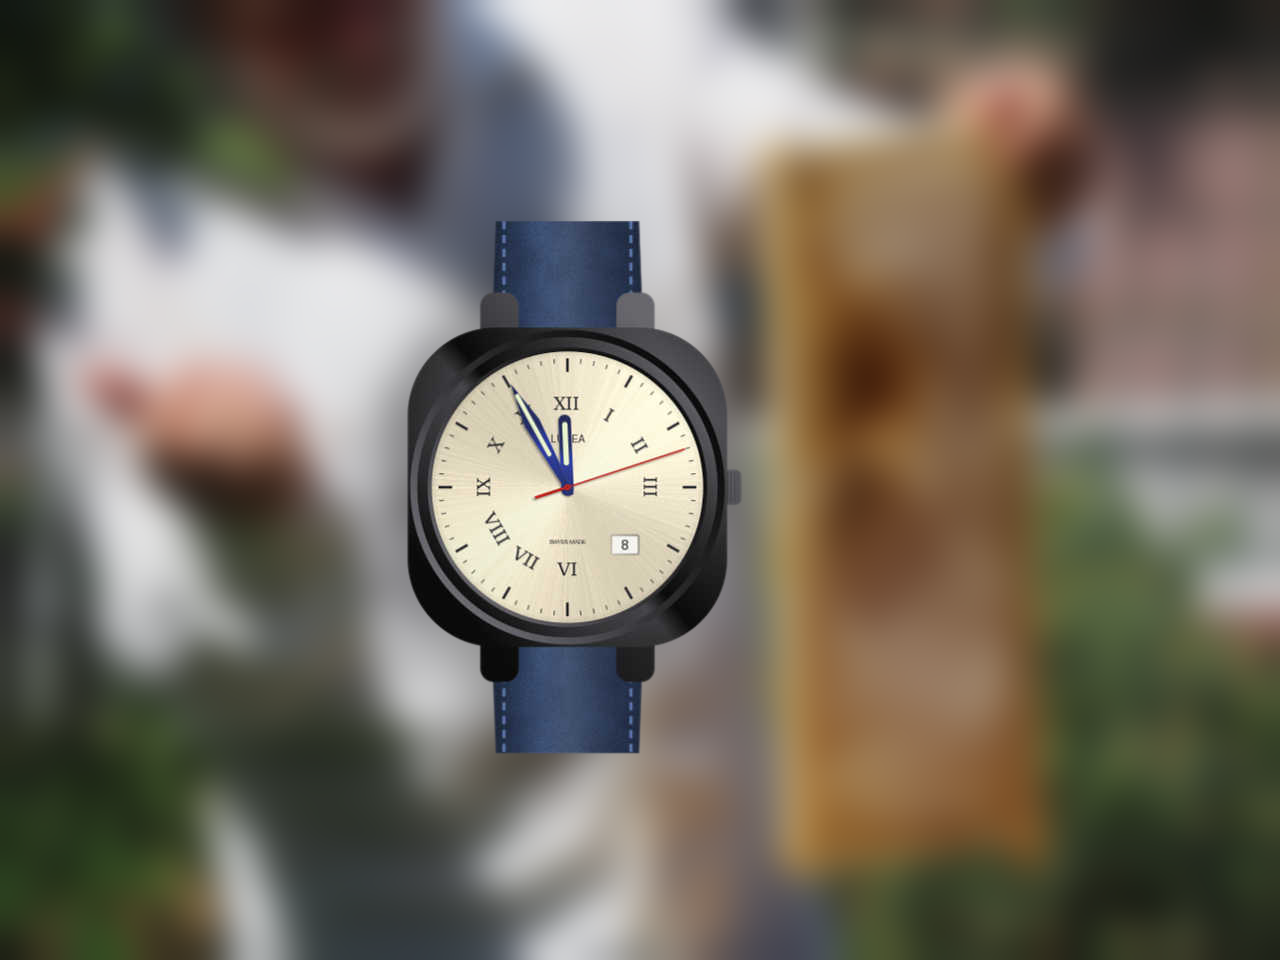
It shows 11h55m12s
